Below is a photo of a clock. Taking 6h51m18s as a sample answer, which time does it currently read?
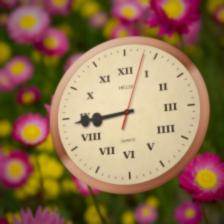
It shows 8h44m03s
